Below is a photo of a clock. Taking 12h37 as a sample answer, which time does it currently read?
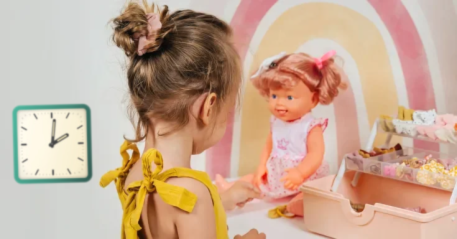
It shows 2h01
